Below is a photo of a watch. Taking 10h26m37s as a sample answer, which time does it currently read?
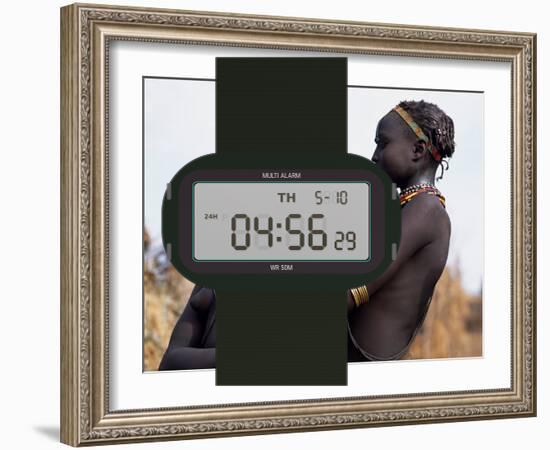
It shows 4h56m29s
